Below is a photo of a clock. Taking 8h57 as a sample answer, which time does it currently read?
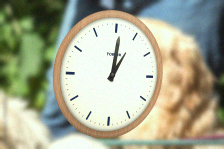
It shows 1h01
